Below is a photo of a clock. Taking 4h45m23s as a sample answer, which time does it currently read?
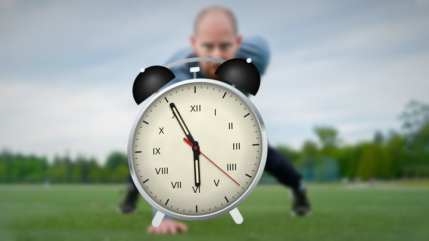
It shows 5h55m22s
